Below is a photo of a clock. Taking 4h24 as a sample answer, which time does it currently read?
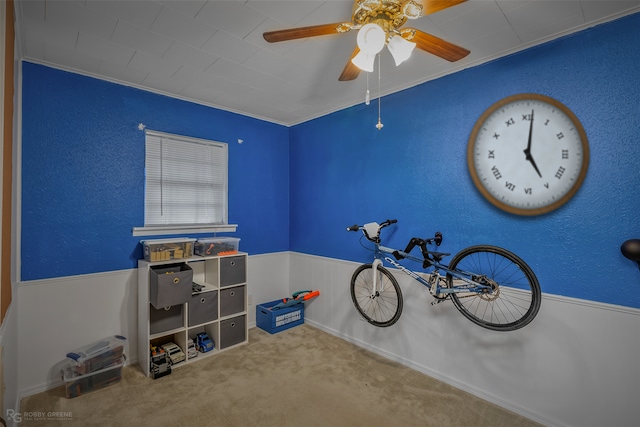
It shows 5h01
